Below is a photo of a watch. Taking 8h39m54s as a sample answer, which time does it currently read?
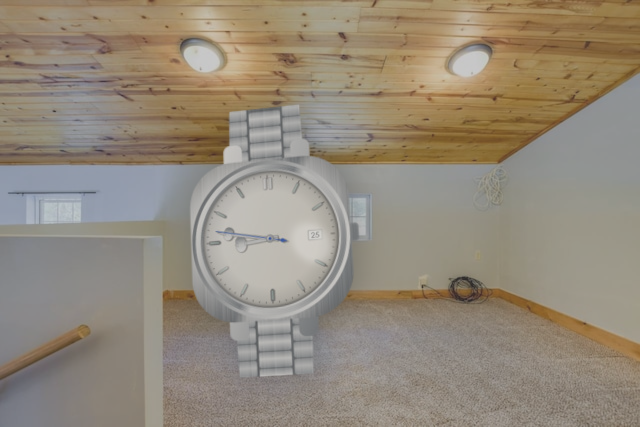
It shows 8h46m47s
